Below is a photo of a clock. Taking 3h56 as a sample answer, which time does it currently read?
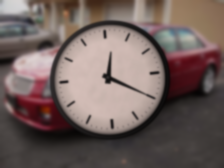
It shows 12h20
